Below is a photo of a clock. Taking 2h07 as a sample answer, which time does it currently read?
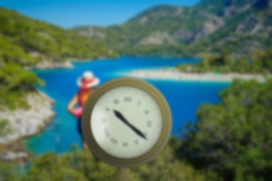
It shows 10h21
